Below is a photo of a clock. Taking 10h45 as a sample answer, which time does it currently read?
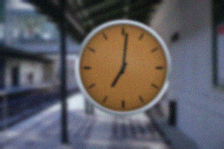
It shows 7h01
